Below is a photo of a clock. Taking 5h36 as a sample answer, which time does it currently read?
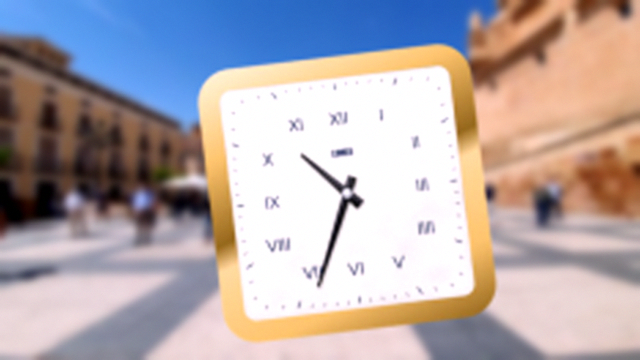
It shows 10h34
